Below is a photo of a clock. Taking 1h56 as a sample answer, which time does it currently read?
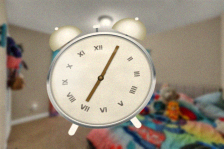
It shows 7h05
